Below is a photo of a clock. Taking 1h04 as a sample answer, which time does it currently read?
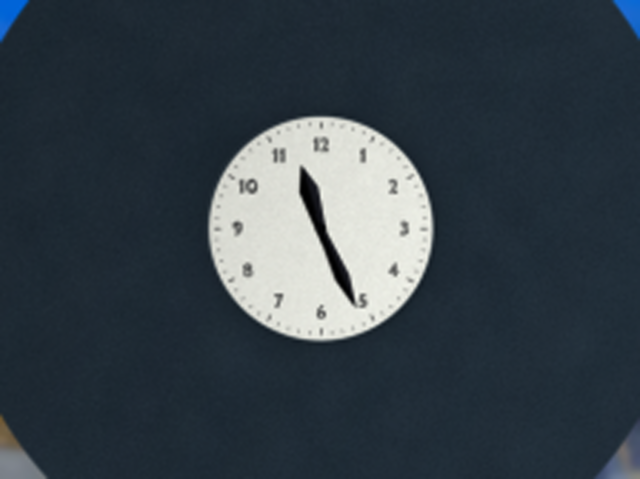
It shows 11h26
